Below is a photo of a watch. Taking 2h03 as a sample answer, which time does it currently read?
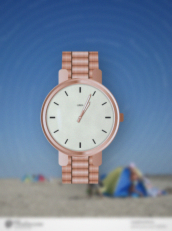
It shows 1h04
